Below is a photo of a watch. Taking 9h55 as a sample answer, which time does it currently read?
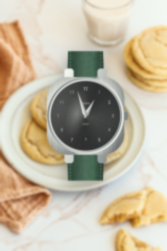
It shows 12h57
